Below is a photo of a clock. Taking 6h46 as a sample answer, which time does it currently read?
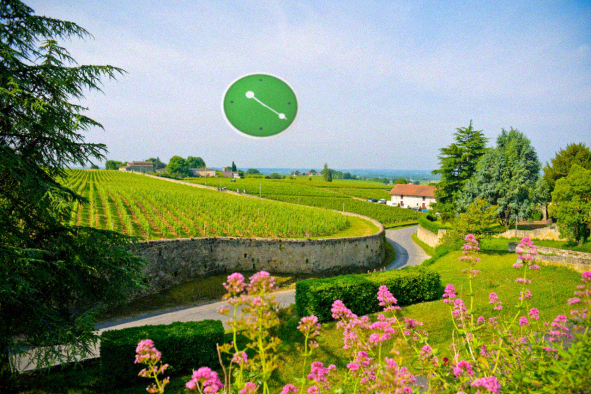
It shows 10h21
